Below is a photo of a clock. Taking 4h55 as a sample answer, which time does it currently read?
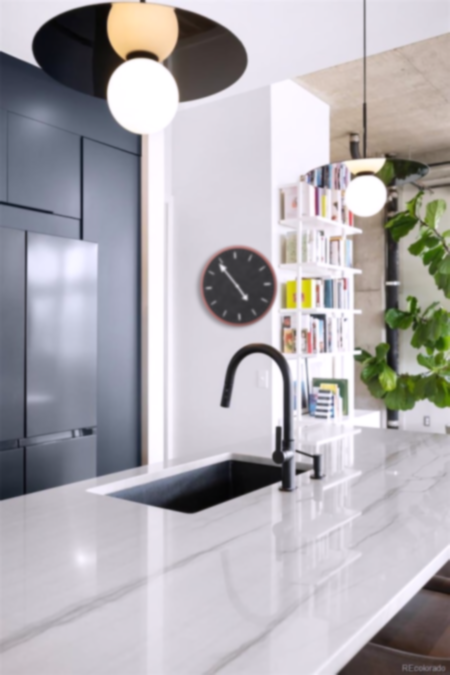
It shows 4h54
